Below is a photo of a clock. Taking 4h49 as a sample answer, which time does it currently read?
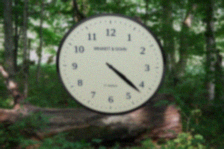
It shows 4h22
